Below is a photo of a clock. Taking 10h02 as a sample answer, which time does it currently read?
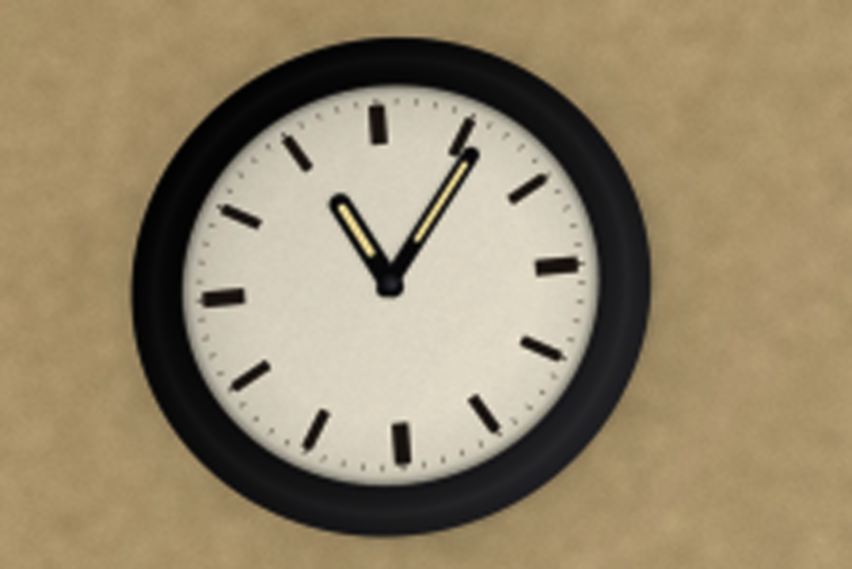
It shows 11h06
